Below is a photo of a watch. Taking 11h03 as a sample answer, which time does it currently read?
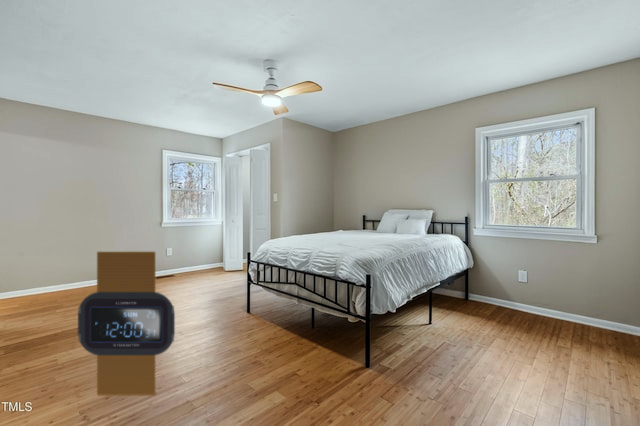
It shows 12h00
